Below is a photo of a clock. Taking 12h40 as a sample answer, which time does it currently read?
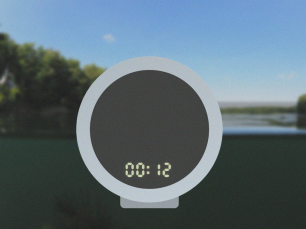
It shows 0h12
